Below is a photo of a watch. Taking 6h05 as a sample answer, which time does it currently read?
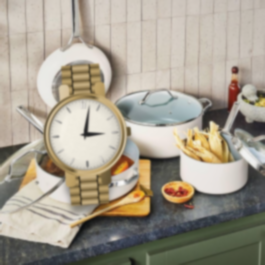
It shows 3h02
